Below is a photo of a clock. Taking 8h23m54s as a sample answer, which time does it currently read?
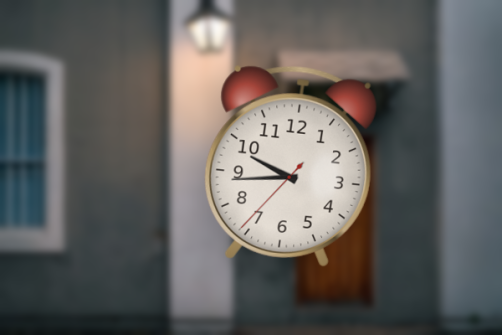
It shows 9h43m36s
